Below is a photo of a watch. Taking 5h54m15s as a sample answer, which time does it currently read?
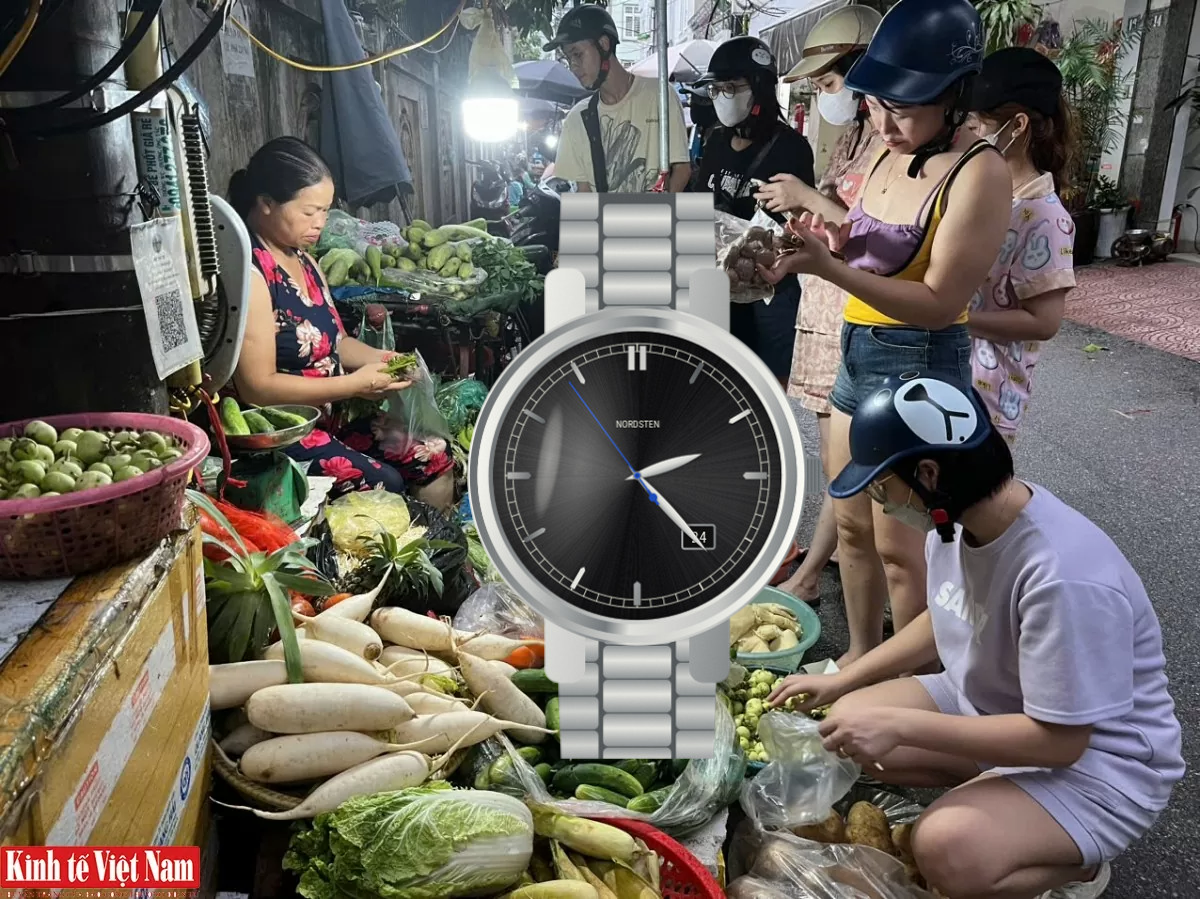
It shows 2h22m54s
